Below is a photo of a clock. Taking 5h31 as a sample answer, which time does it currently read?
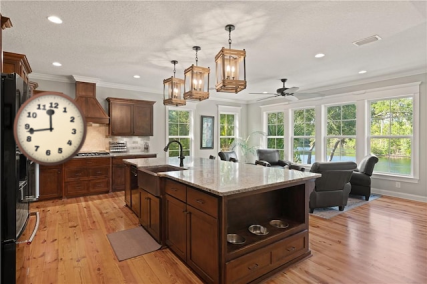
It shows 11h43
